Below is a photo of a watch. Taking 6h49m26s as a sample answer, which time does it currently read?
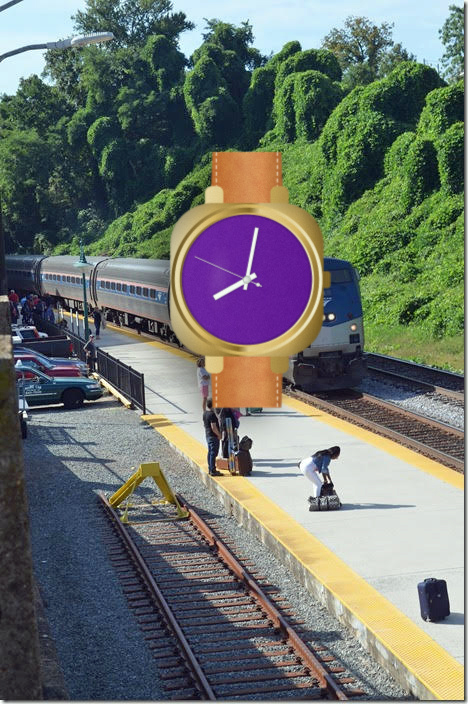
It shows 8h01m49s
